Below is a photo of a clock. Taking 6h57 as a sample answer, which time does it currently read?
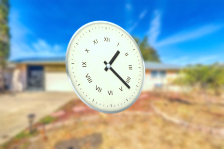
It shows 1h22
